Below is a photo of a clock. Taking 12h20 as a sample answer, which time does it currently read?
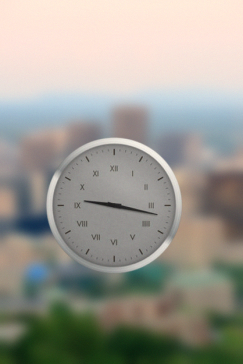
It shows 9h17
